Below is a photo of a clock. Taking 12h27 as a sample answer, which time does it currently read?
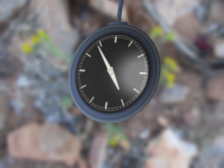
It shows 4h54
